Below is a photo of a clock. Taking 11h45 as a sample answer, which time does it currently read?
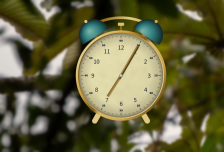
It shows 7h05
